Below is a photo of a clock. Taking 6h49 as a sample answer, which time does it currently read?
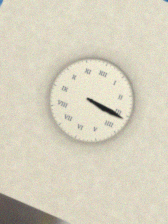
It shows 3h16
